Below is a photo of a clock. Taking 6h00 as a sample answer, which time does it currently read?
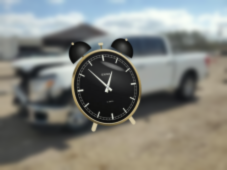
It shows 12h53
